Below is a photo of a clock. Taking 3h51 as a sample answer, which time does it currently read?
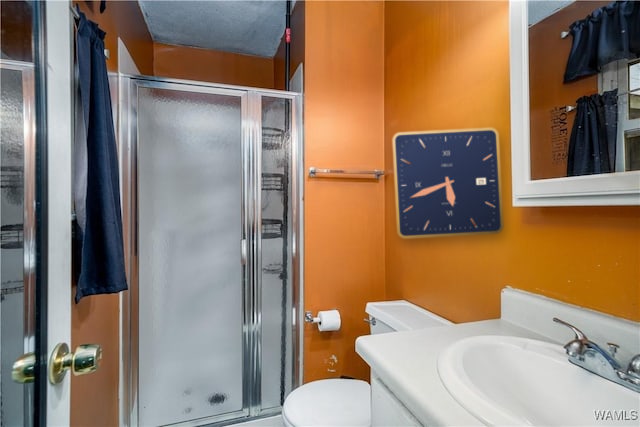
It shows 5h42
